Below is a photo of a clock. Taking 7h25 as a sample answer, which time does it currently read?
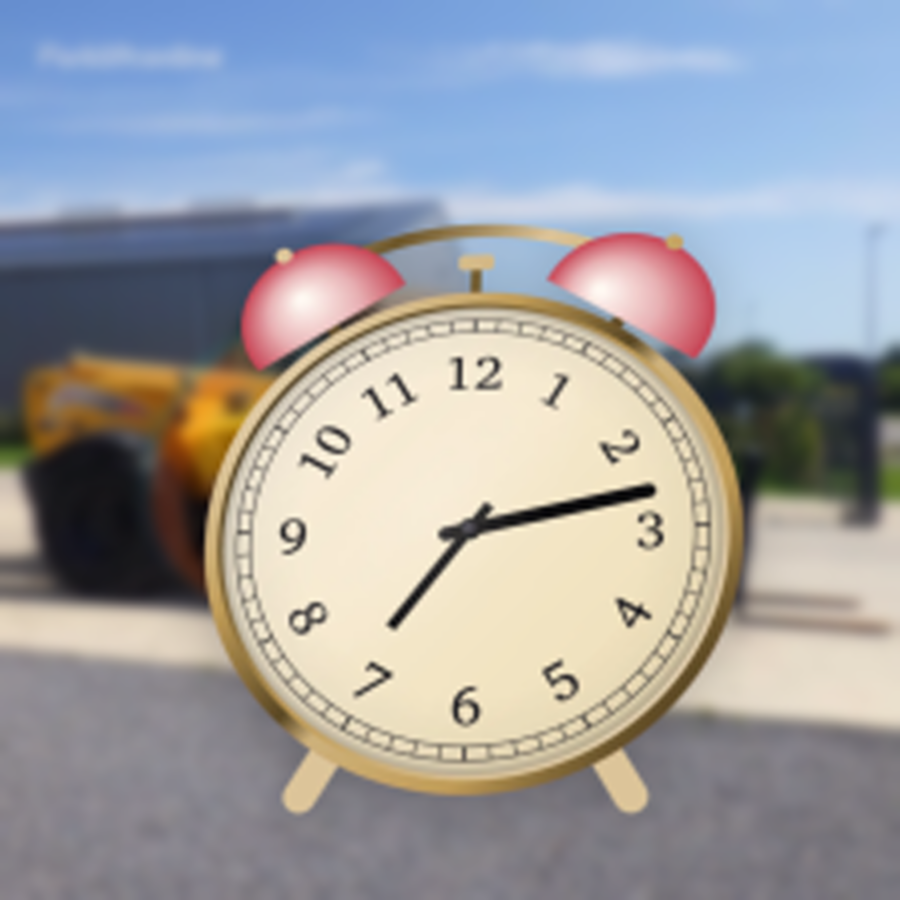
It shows 7h13
